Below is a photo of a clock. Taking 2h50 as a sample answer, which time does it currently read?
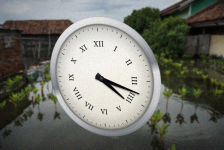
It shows 4h18
